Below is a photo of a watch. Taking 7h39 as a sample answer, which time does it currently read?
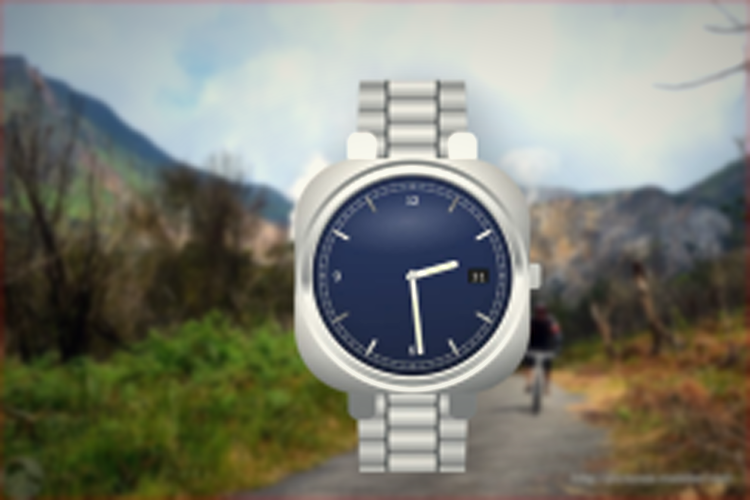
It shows 2h29
